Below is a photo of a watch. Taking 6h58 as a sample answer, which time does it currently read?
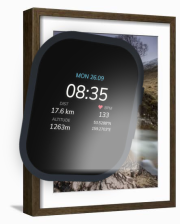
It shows 8h35
